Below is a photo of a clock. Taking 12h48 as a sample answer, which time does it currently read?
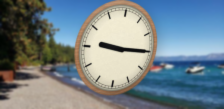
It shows 9h15
